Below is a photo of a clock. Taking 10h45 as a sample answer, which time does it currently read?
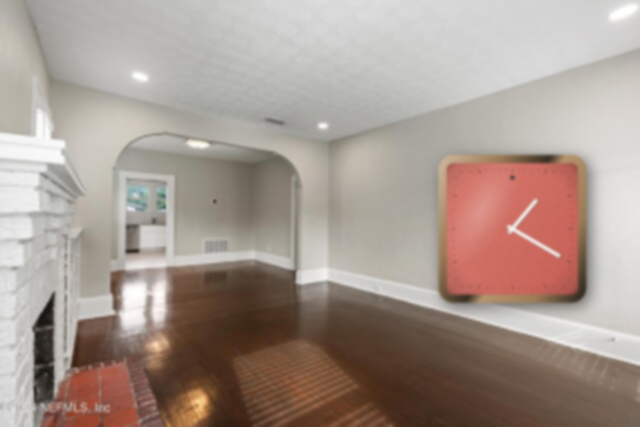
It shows 1h20
